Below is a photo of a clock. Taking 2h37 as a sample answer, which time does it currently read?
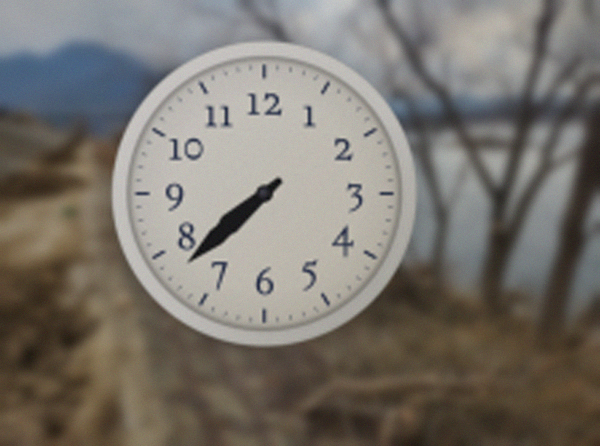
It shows 7h38
